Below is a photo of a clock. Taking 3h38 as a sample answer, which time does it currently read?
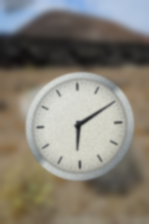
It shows 6h10
